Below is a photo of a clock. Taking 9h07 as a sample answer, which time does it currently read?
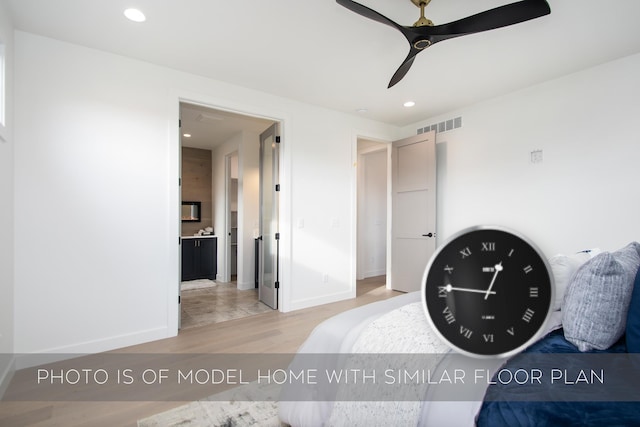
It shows 12h46
